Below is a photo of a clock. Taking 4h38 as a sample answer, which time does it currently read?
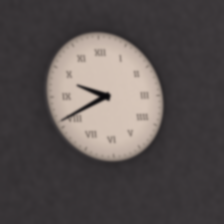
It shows 9h41
